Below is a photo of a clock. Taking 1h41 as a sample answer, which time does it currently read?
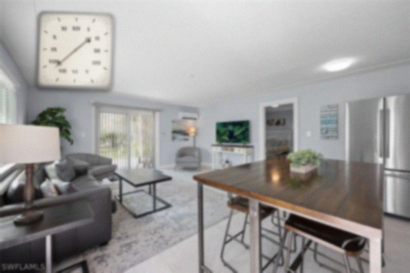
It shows 1h38
